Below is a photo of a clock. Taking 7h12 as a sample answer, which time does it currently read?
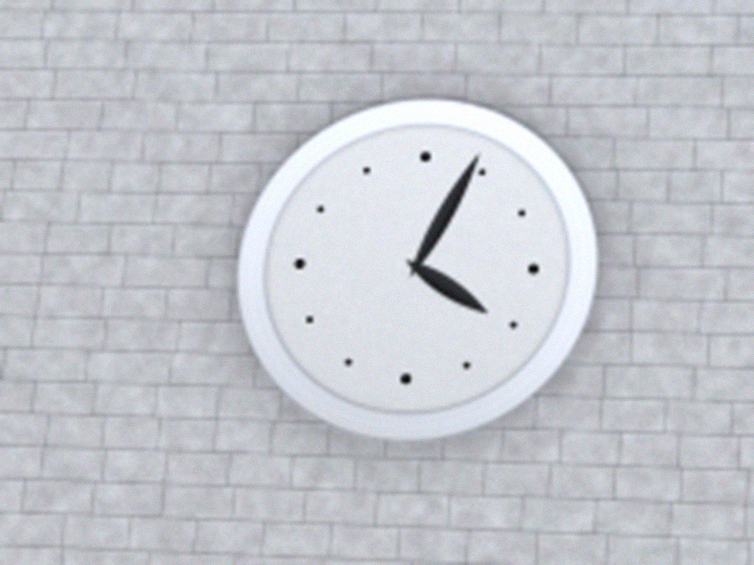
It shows 4h04
